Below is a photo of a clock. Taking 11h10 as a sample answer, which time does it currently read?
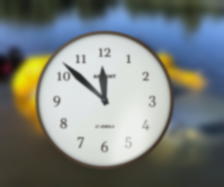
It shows 11h52
